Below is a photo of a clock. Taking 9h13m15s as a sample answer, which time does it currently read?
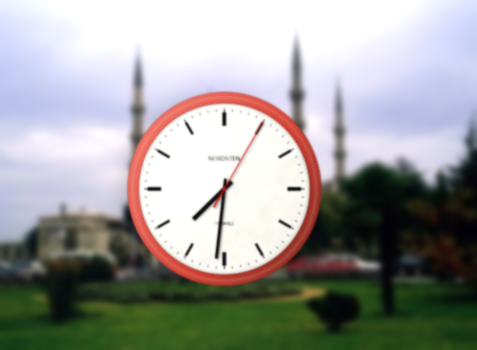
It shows 7h31m05s
